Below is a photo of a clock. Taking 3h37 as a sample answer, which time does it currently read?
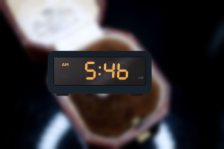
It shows 5h46
